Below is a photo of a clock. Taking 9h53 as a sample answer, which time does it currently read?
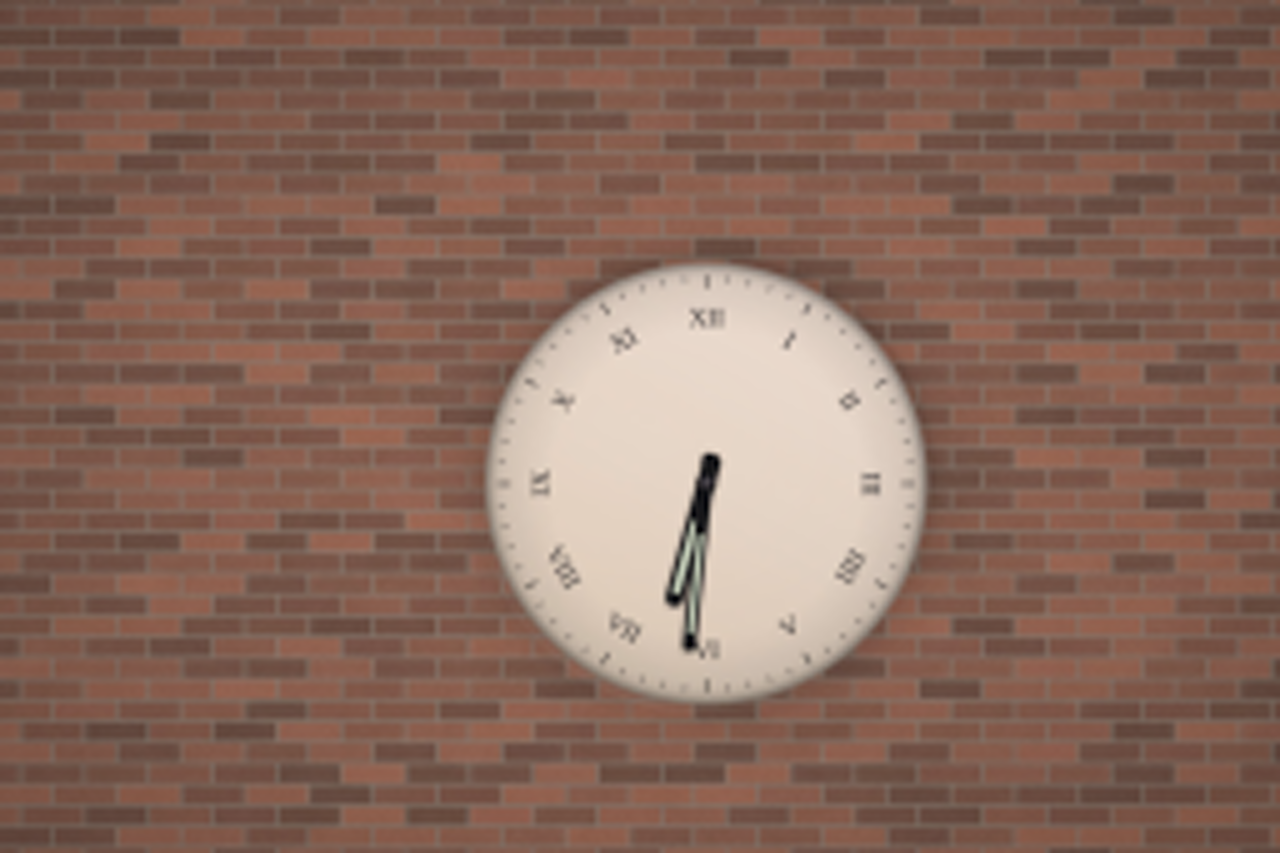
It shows 6h31
